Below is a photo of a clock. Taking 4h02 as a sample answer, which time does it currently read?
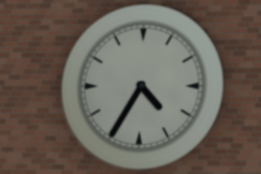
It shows 4h35
